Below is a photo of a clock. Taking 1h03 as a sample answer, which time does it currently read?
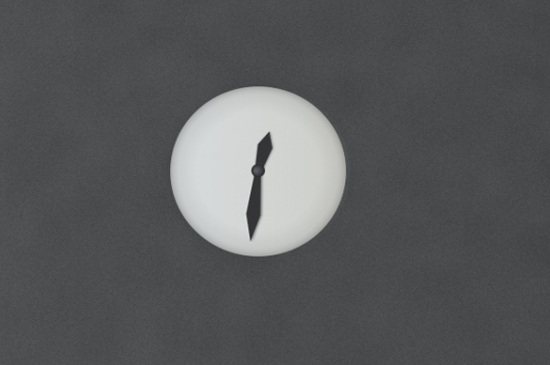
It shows 12h31
